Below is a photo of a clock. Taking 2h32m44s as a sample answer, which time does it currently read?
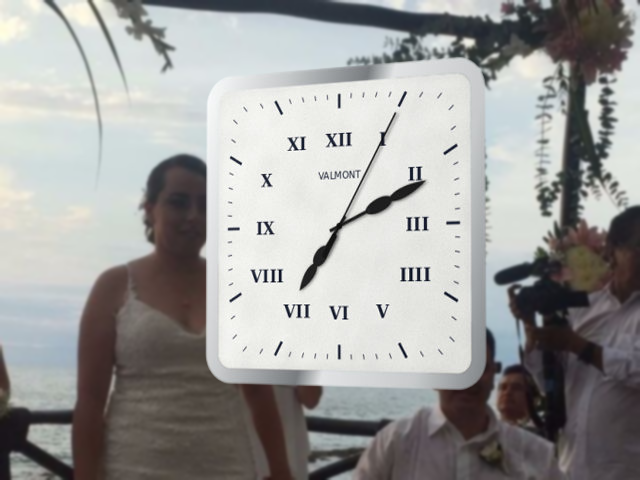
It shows 7h11m05s
